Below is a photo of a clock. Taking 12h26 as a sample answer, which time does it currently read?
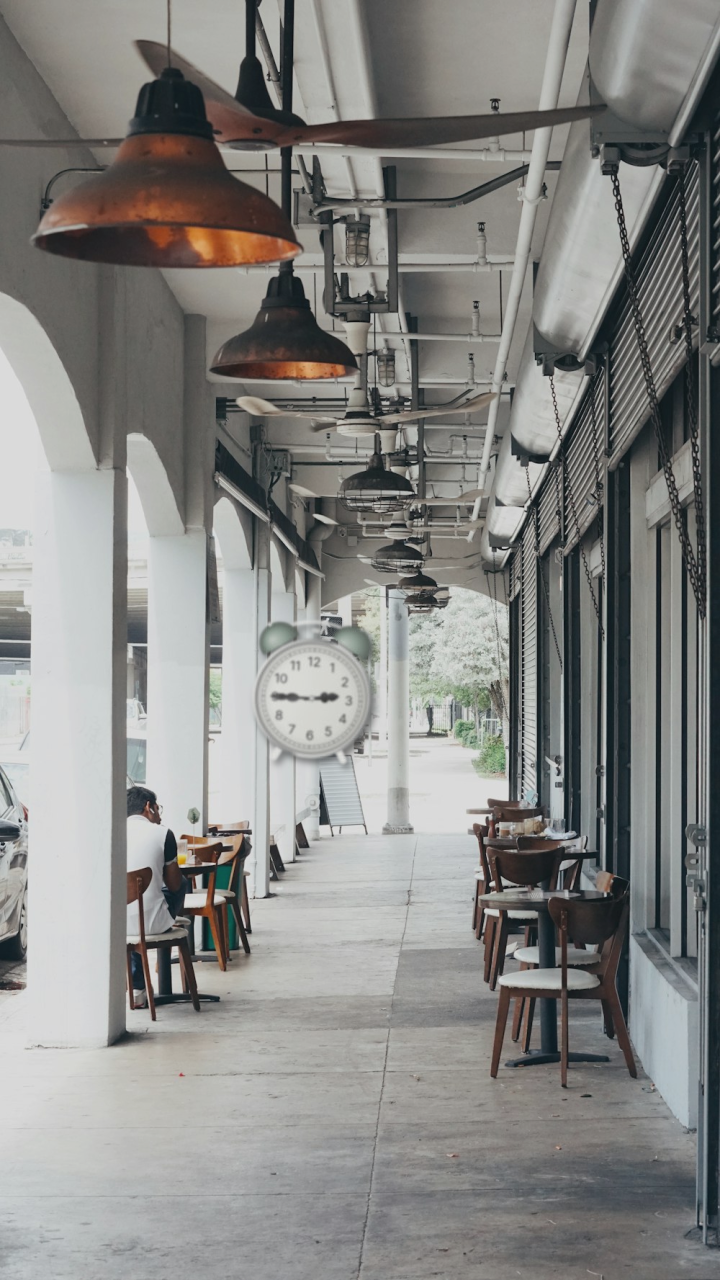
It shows 2h45
